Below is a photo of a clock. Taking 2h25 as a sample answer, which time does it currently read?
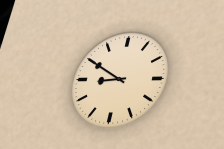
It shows 8h50
